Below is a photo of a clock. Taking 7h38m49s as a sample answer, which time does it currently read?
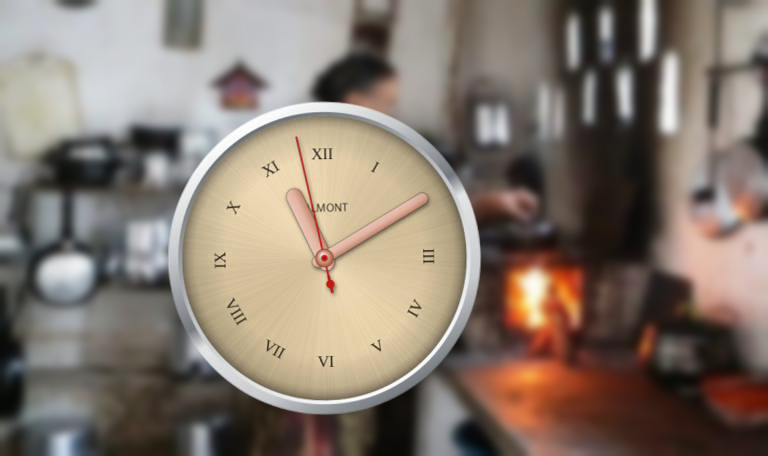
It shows 11h09m58s
